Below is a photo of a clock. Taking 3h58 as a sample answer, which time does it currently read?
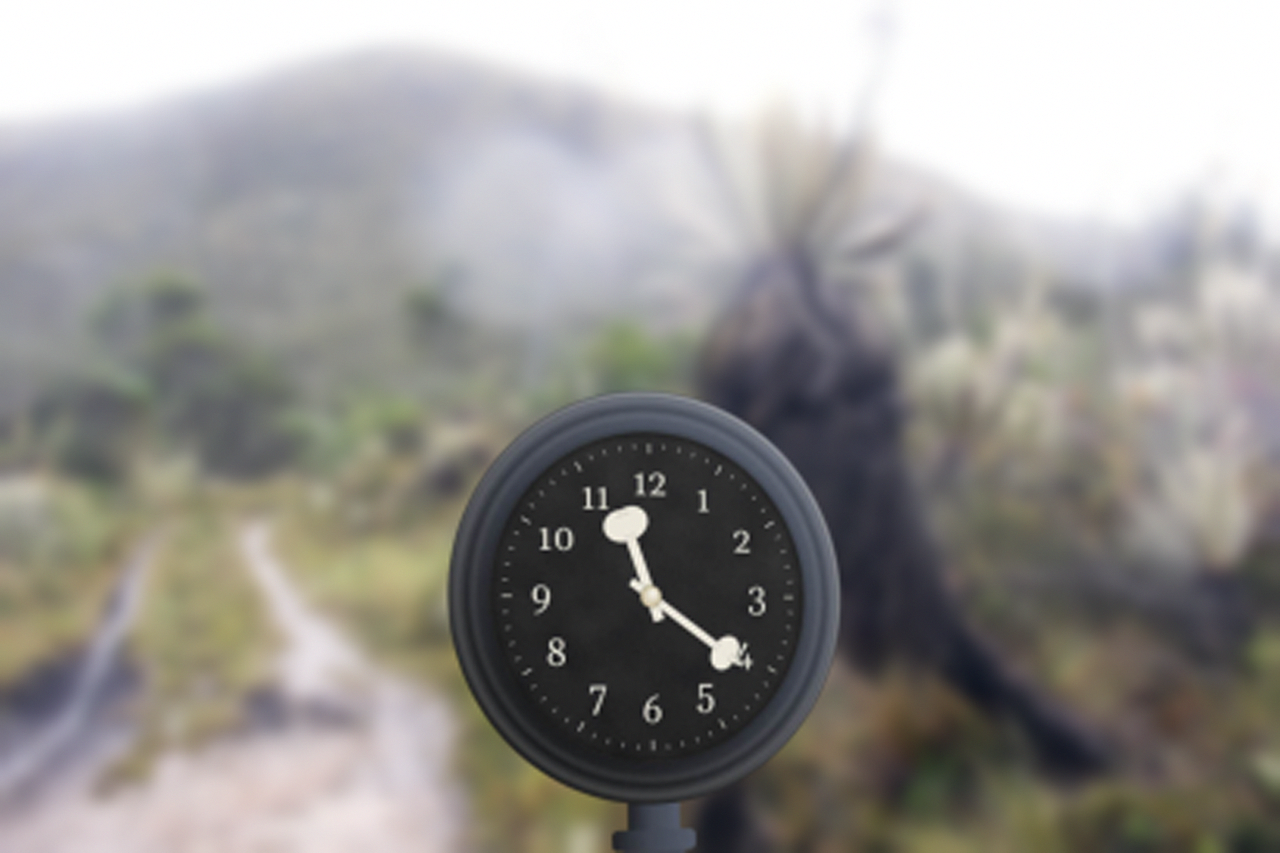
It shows 11h21
